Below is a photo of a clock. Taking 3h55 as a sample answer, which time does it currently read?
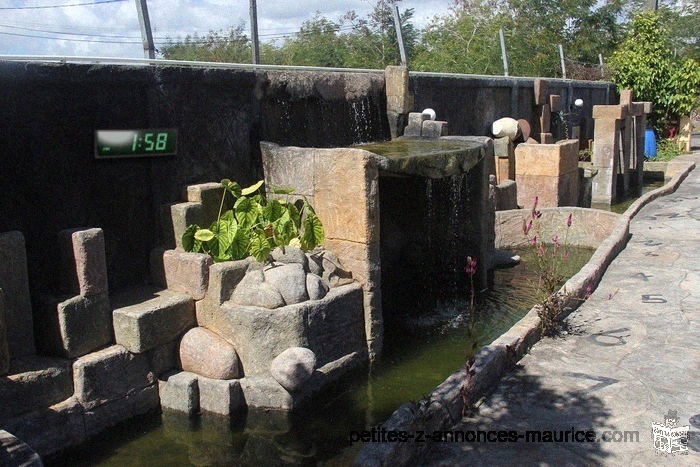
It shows 1h58
